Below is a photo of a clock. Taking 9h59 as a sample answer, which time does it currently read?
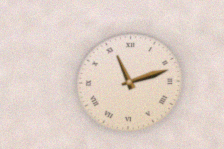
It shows 11h12
